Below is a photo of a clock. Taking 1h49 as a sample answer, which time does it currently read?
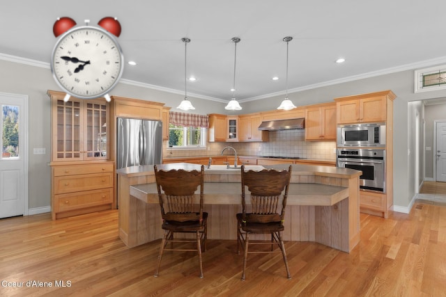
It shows 7h47
